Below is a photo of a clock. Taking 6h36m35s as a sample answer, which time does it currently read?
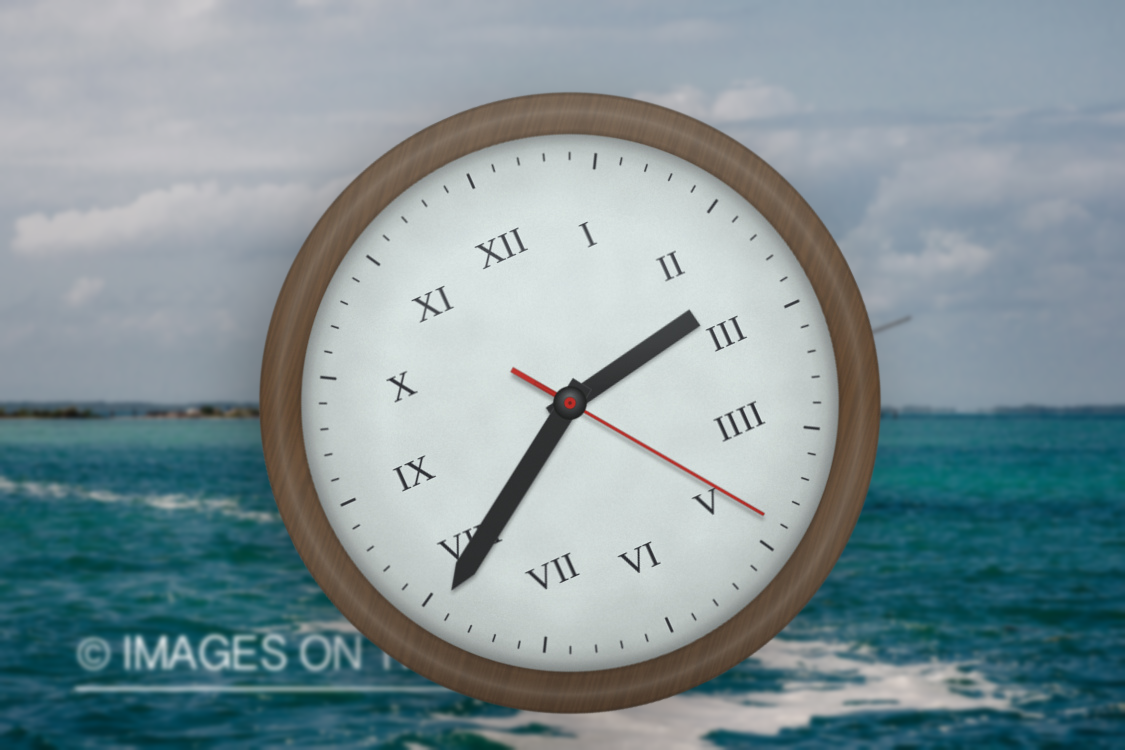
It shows 2h39m24s
